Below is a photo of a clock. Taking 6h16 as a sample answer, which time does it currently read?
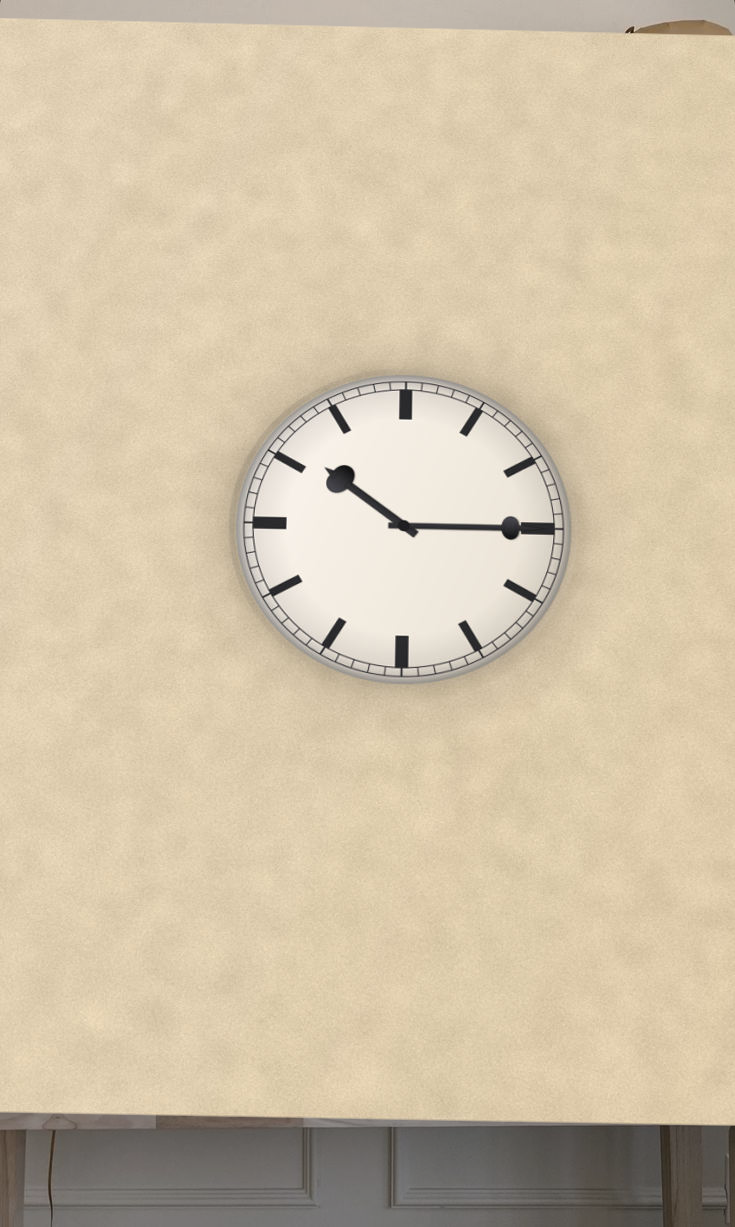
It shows 10h15
